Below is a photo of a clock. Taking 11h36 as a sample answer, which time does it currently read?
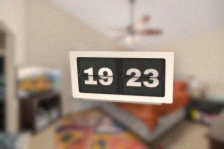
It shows 19h23
